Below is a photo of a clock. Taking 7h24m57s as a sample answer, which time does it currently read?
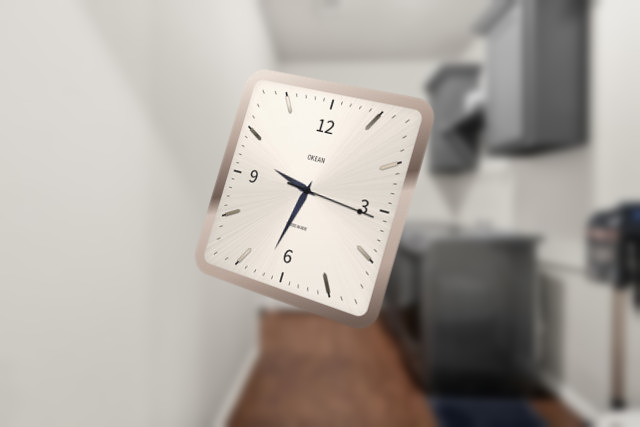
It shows 9h32m16s
